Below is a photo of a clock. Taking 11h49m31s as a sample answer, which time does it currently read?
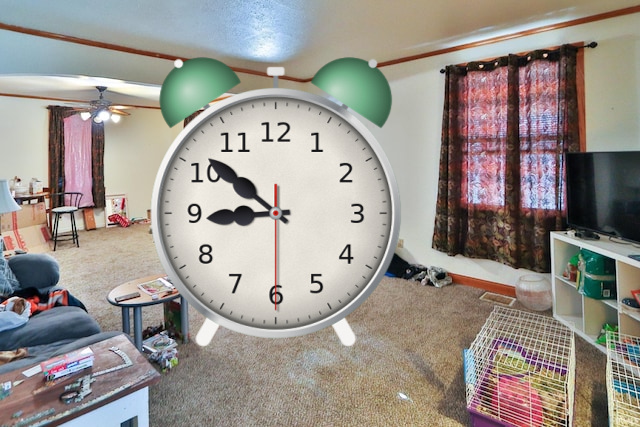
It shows 8h51m30s
